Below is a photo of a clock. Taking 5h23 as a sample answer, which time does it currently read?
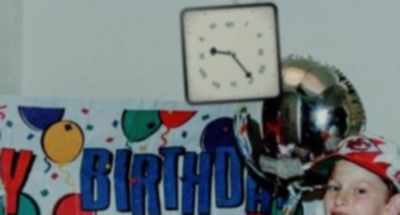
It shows 9h24
